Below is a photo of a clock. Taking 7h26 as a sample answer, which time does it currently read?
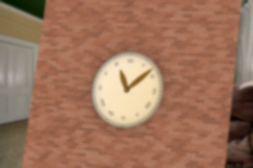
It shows 11h08
